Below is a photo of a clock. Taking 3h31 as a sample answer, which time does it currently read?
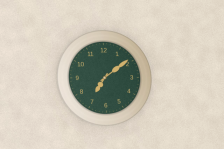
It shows 7h09
